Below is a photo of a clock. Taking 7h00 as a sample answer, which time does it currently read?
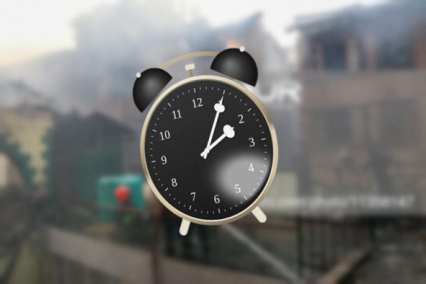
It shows 2h05
